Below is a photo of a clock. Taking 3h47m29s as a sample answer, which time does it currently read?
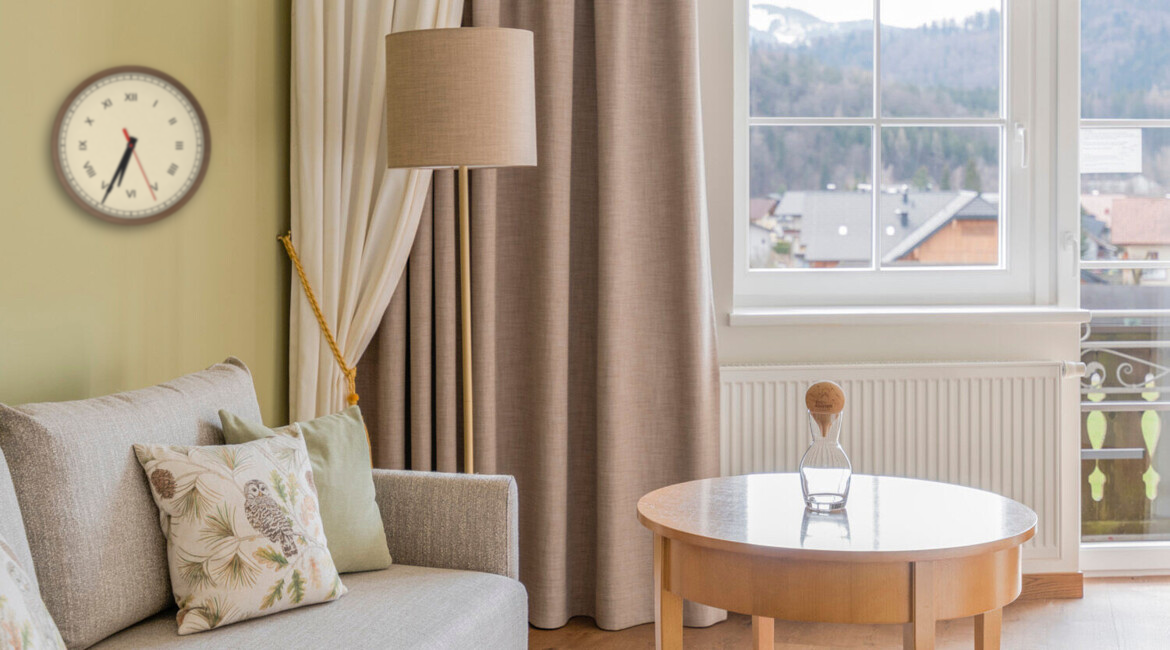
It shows 6h34m26s
